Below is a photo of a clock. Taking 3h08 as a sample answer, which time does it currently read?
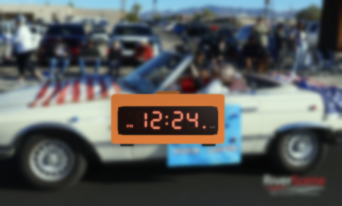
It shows 12h24
